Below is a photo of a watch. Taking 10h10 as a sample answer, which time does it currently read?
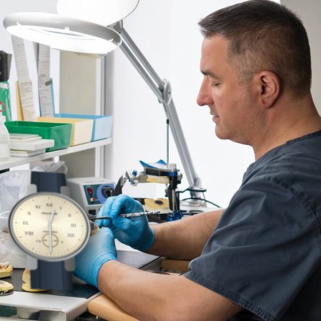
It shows 12h30
